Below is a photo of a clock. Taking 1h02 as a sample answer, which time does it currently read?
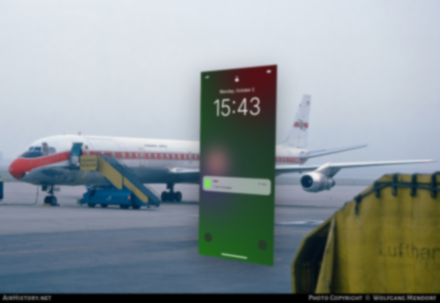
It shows 15h43
